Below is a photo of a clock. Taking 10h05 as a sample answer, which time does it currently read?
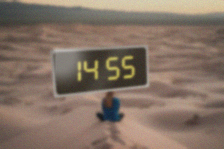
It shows 14h55
